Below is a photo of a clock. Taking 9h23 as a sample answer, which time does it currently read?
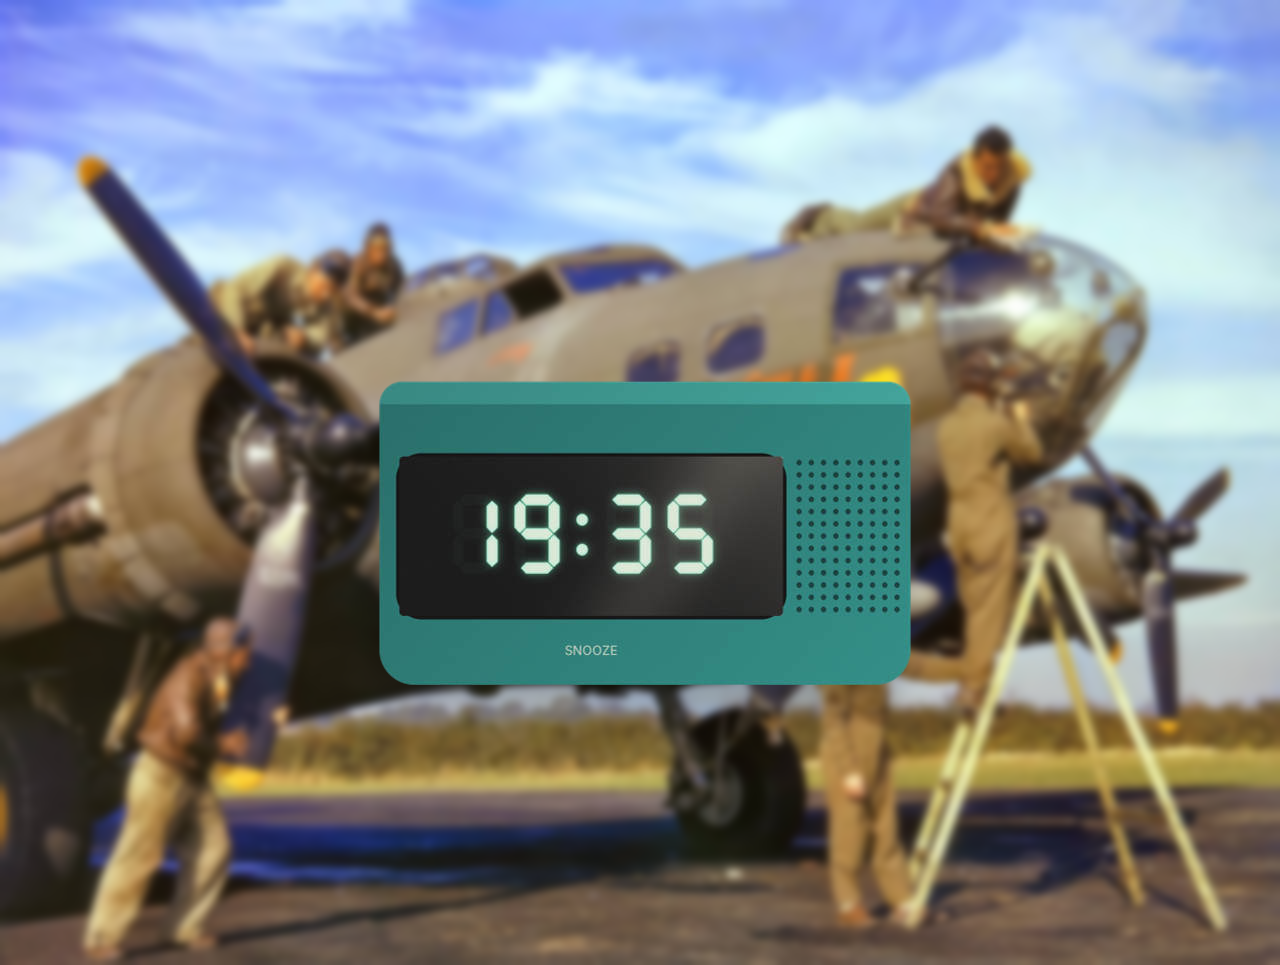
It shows 19h35
